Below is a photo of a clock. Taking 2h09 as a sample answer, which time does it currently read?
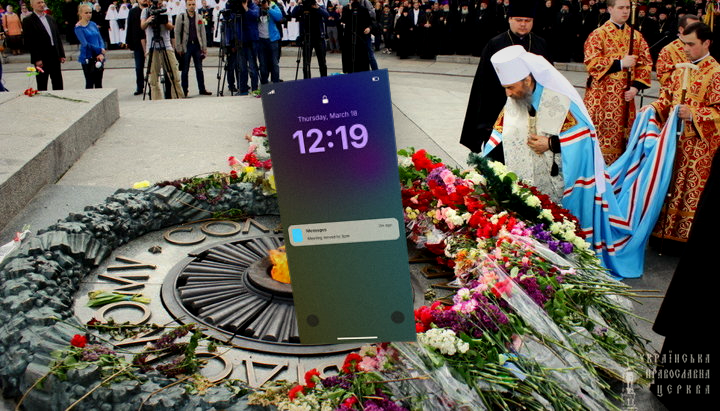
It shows 12h19
